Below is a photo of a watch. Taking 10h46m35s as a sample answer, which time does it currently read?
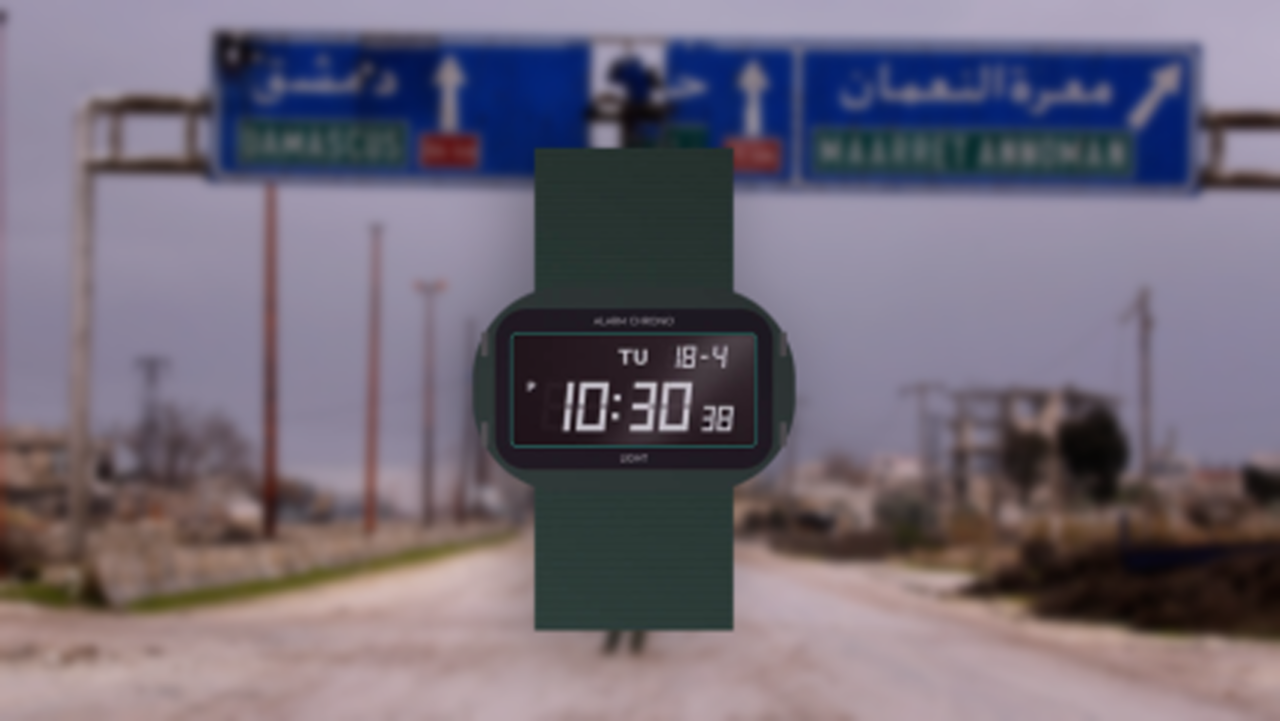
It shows 10h30m38s
